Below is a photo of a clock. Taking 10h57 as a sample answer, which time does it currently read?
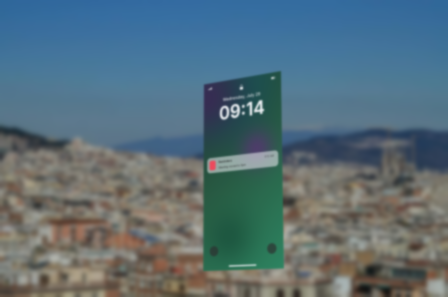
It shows 9h14
